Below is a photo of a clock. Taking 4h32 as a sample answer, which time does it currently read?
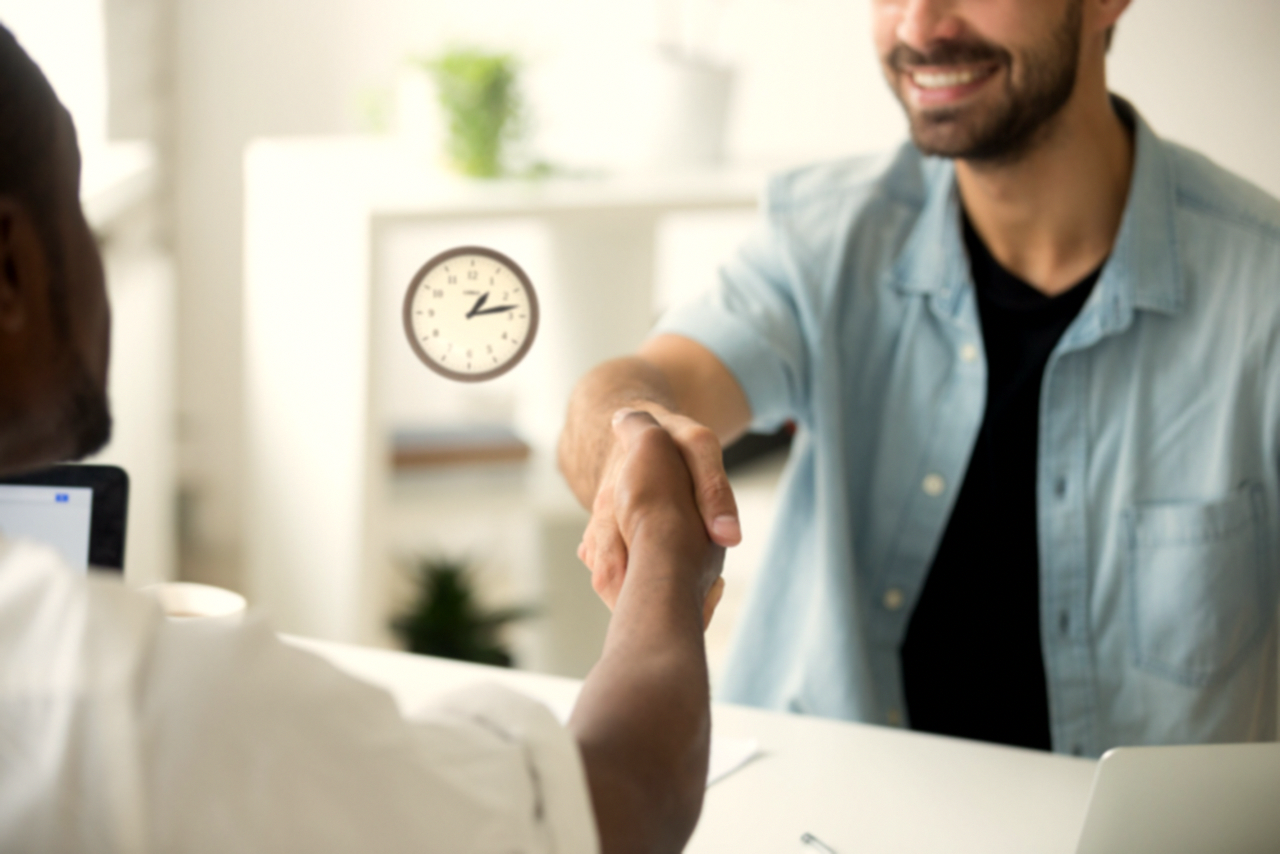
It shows 1h13
